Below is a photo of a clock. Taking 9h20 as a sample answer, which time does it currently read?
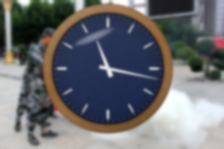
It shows 11h17
